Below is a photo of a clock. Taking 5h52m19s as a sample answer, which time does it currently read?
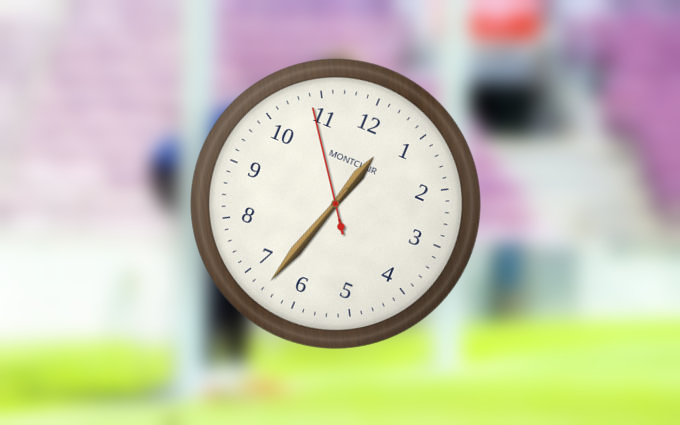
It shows 12h32m54s
